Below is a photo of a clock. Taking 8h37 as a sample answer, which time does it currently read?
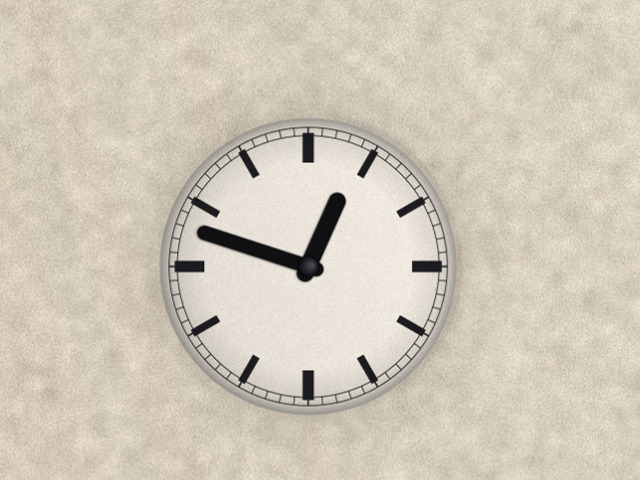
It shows 12h48
